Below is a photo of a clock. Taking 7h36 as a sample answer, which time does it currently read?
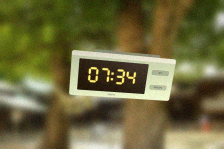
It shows 7h34
